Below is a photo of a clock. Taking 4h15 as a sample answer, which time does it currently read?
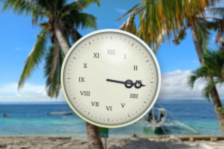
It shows 3h16
